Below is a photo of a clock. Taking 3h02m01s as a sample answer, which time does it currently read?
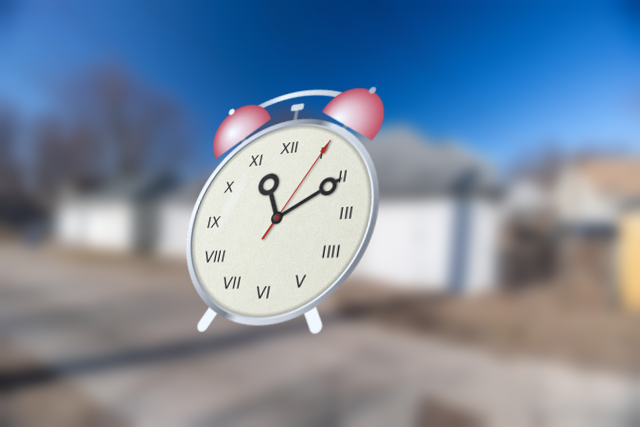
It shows 11h10m05s
